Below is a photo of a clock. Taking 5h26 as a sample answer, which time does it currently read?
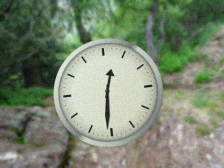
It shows 12h31
